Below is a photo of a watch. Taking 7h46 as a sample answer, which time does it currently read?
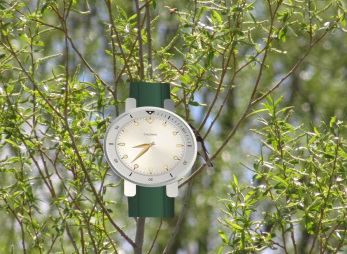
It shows 8h37
